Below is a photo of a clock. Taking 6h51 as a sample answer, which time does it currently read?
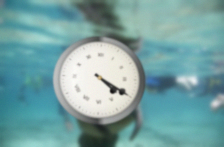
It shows 4h20
